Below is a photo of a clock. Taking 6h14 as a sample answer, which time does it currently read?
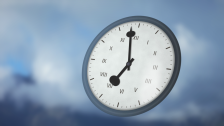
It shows 6h58
